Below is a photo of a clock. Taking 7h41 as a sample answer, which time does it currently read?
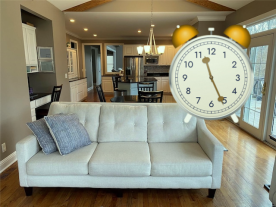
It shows 11h26
